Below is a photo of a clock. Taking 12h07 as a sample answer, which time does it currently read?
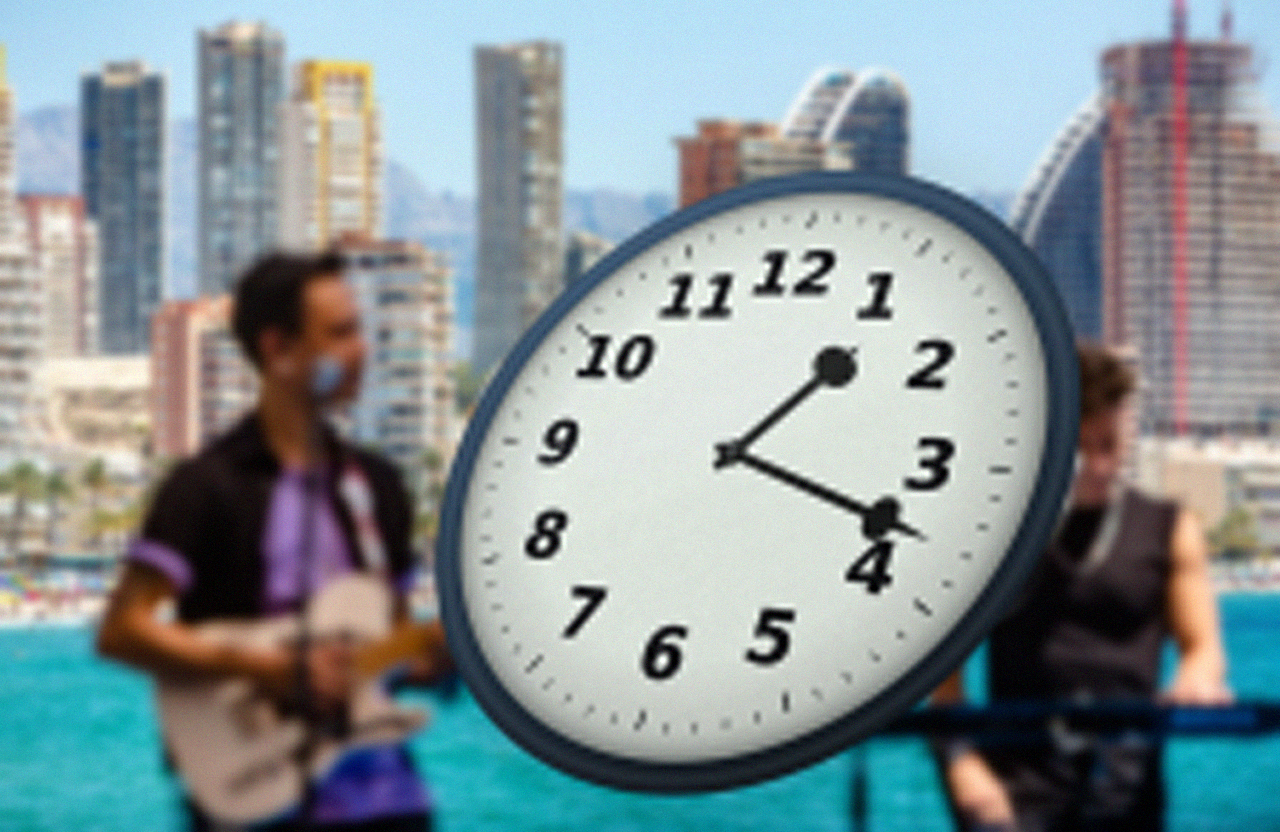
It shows 1h18
